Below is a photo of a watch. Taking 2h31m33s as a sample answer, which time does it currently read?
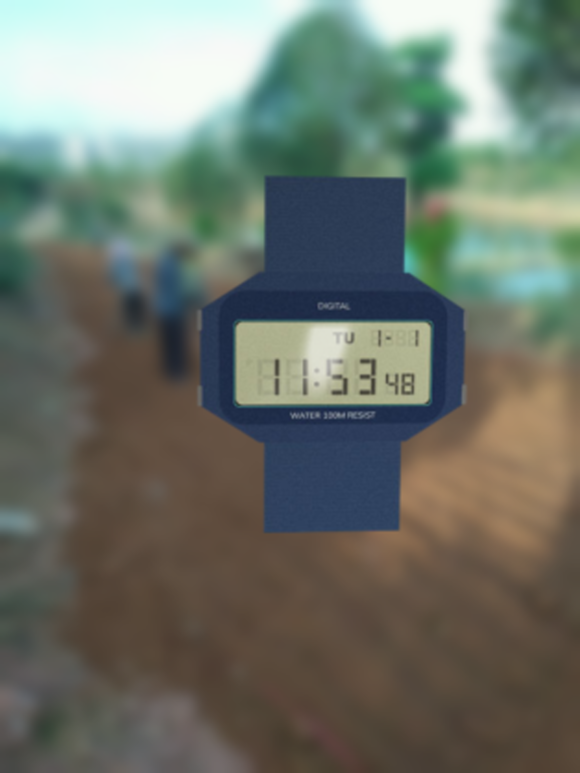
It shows 11h53m48s
